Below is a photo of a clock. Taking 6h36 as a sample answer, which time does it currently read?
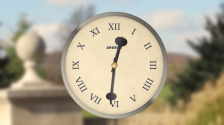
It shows 12h31
